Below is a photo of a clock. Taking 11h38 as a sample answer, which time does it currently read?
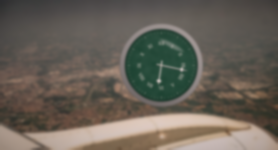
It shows 6h17
